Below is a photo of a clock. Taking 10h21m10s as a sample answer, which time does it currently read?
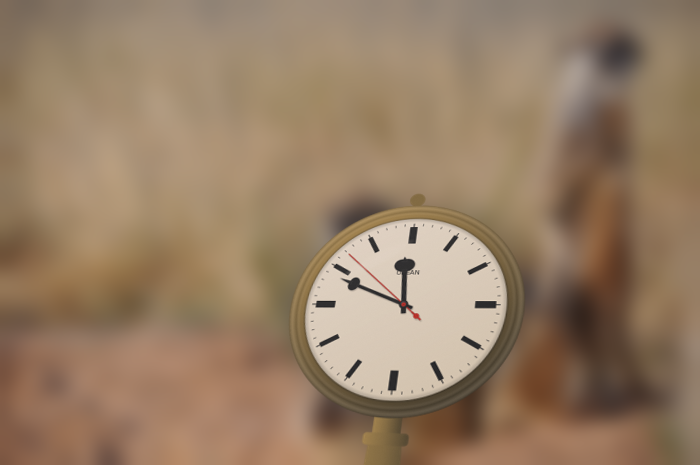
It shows 11h48m52s
